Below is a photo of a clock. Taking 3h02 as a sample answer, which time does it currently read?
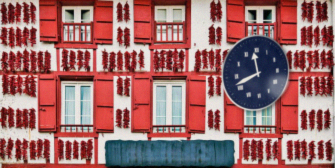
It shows 11h42
